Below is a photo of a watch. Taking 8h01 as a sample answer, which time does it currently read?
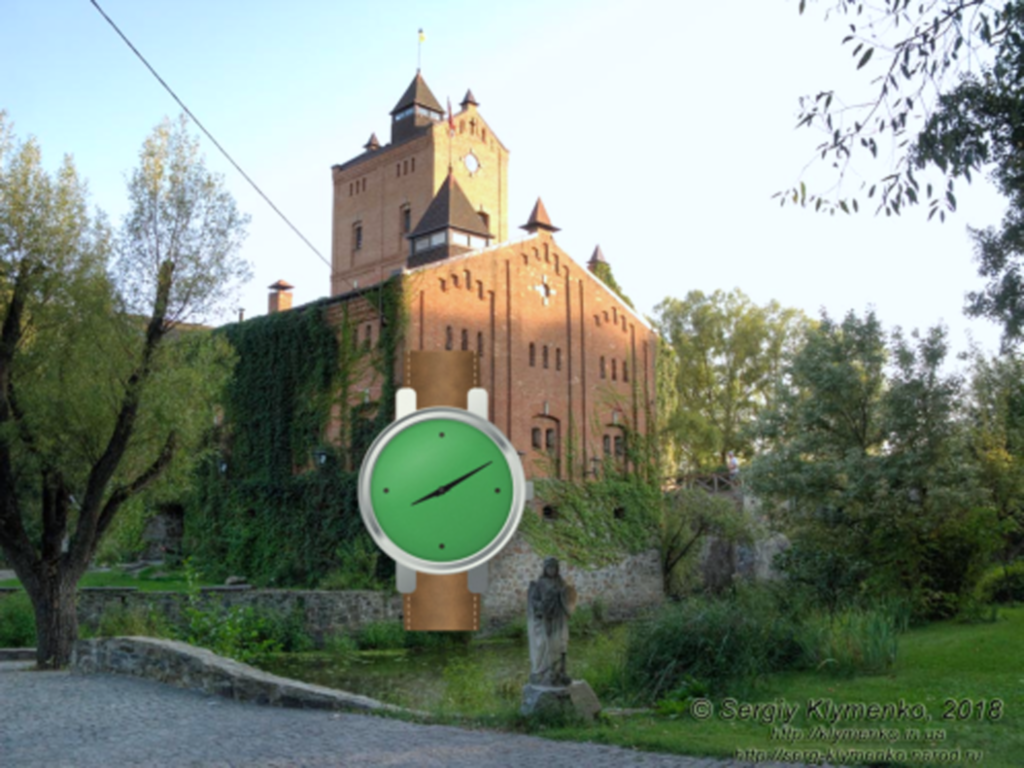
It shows 8h10
